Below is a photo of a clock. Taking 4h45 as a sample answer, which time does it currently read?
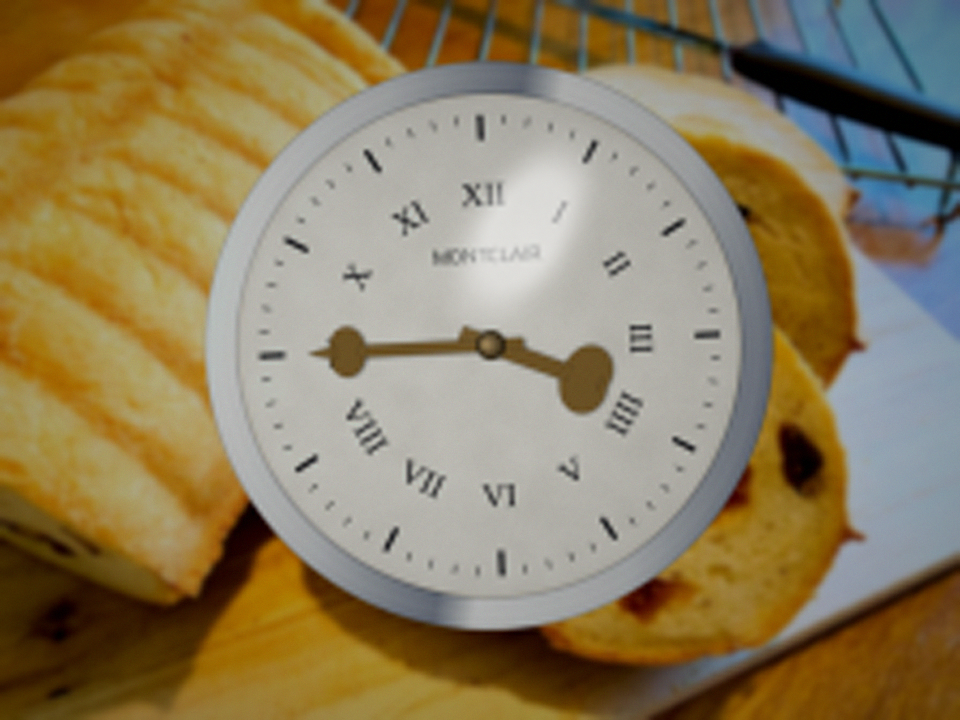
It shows 3h45
